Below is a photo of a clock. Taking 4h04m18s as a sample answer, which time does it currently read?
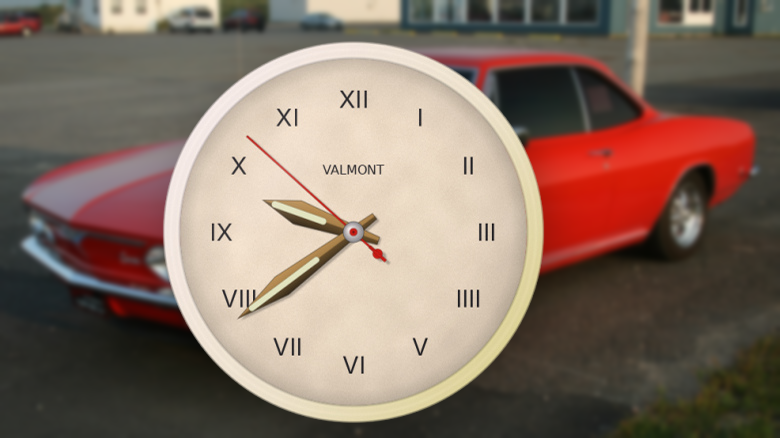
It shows 9h38m52s
